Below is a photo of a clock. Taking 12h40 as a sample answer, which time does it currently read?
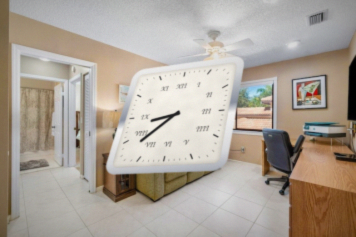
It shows 8h38
